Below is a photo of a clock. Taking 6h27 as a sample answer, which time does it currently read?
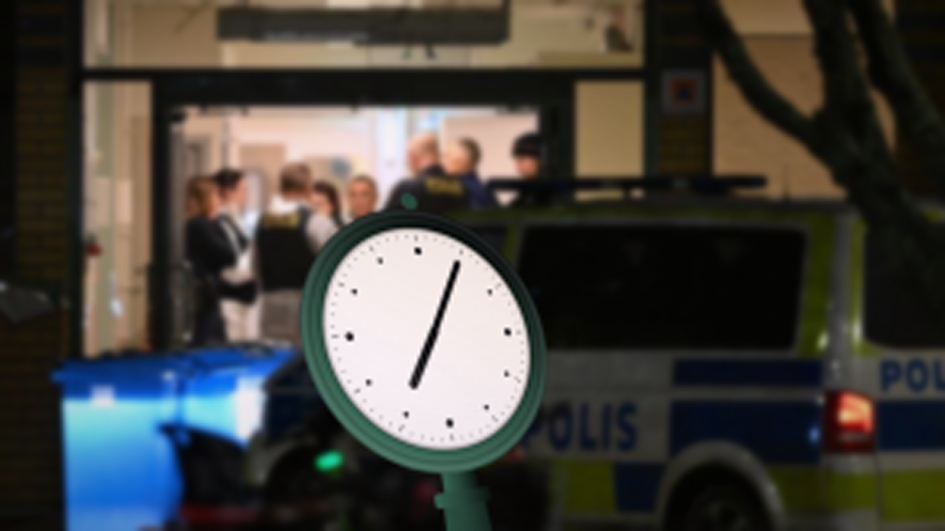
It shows 7h05
